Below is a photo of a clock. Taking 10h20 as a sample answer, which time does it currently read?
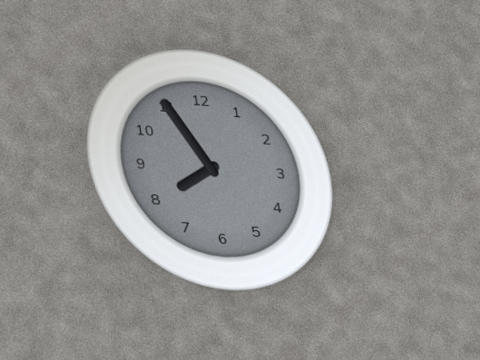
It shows 7h55
